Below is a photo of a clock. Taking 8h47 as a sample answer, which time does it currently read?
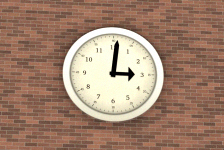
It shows 3h01
